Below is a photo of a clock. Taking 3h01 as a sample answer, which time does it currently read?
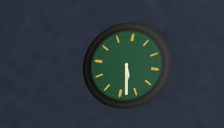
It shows 5h28
